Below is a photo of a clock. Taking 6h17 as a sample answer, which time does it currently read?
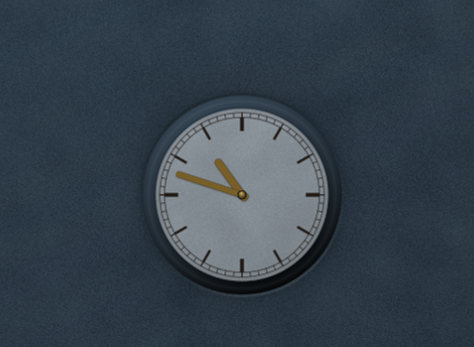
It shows 10h48
